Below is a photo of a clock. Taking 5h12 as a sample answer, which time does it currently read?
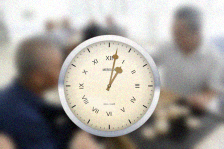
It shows 1h02
